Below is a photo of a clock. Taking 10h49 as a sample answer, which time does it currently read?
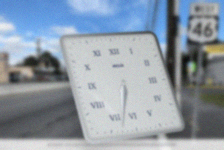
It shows 6h33
